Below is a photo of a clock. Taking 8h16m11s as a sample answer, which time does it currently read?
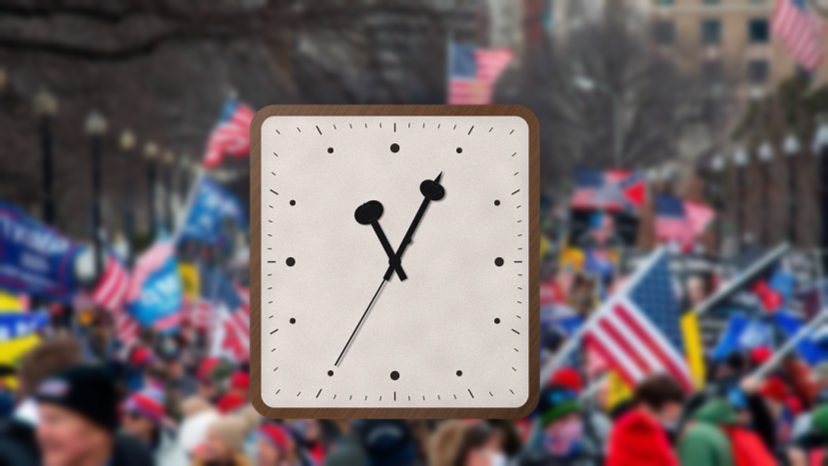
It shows 11h04m35s
